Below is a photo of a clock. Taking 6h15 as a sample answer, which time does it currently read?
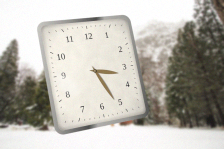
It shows 3h26
